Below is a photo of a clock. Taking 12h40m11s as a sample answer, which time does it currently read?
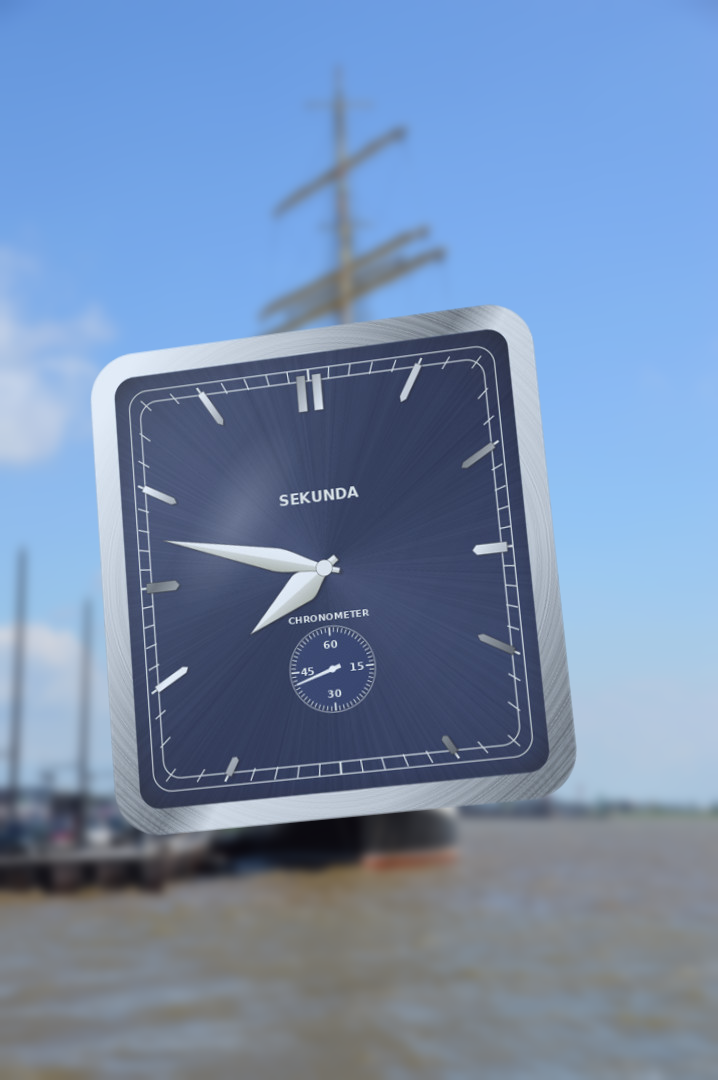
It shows 7h47m42s
